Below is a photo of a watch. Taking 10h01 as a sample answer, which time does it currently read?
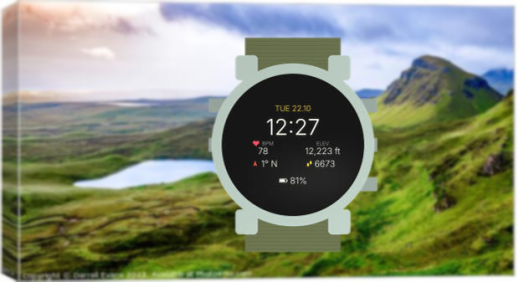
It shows 12h27
